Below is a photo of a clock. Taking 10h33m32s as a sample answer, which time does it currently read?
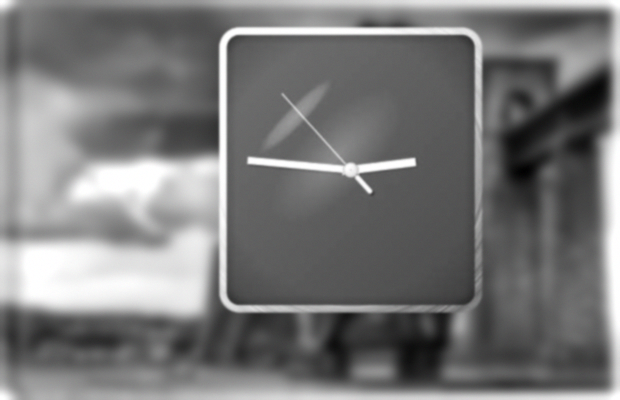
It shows 2h45m53s
